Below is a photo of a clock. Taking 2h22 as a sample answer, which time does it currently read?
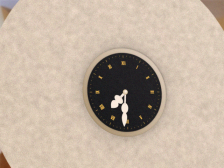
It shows 7h31
